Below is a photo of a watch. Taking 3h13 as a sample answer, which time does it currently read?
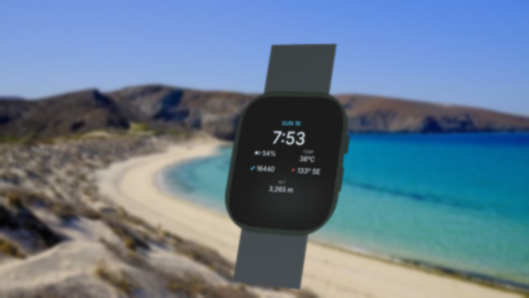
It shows 7h53
